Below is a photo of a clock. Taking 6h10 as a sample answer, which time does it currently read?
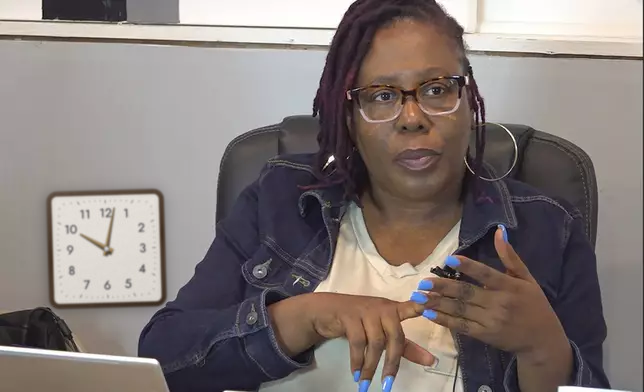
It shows 10h02
